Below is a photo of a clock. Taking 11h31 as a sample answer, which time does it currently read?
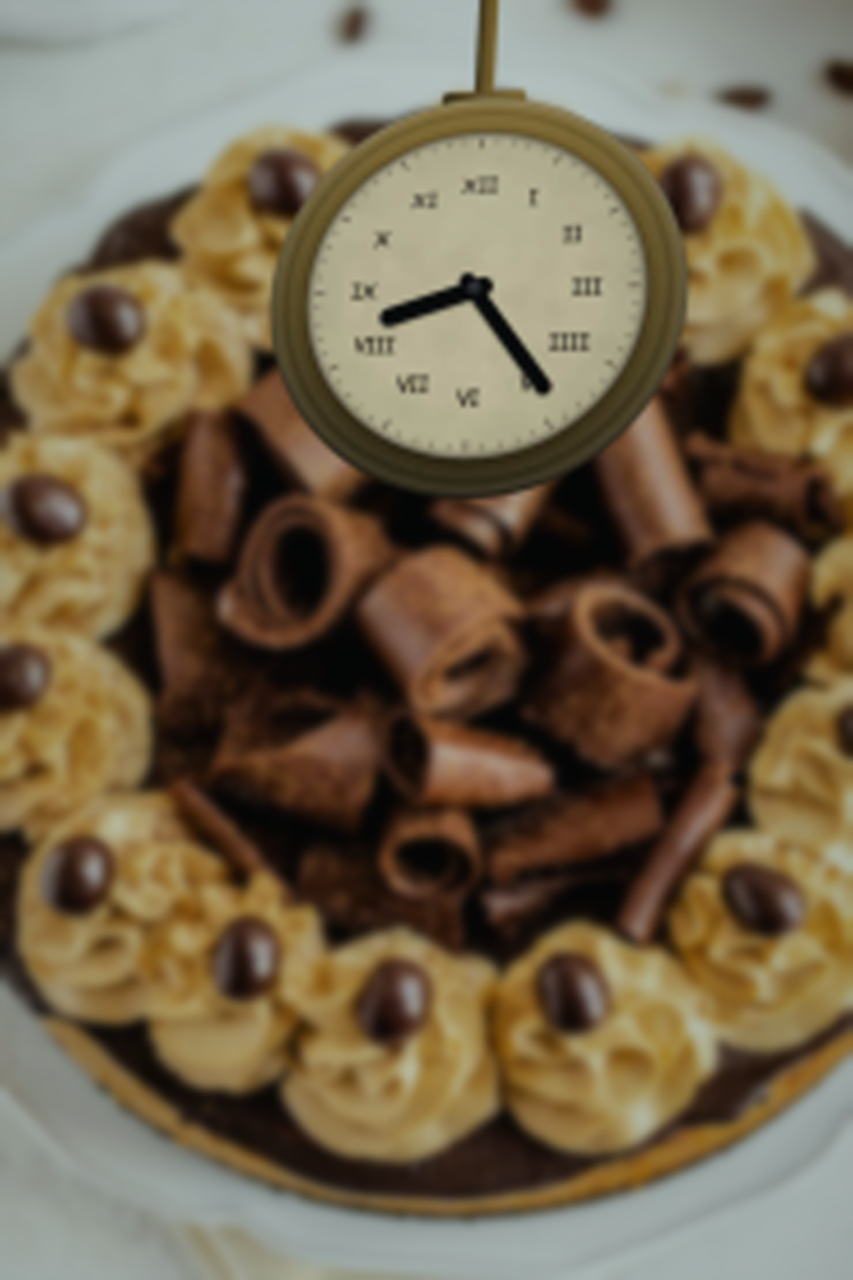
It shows 8h24
